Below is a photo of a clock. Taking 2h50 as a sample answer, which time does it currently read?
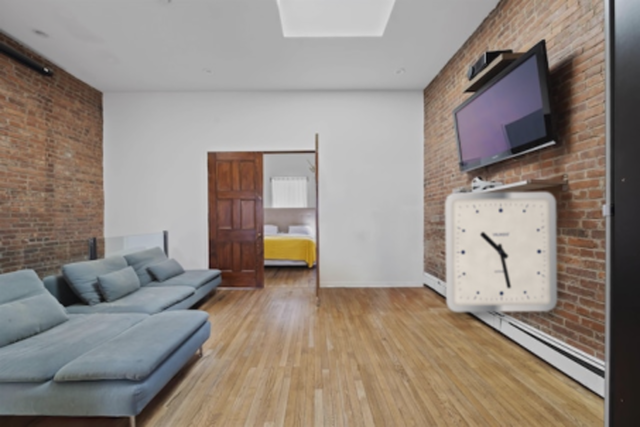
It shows 10h28
